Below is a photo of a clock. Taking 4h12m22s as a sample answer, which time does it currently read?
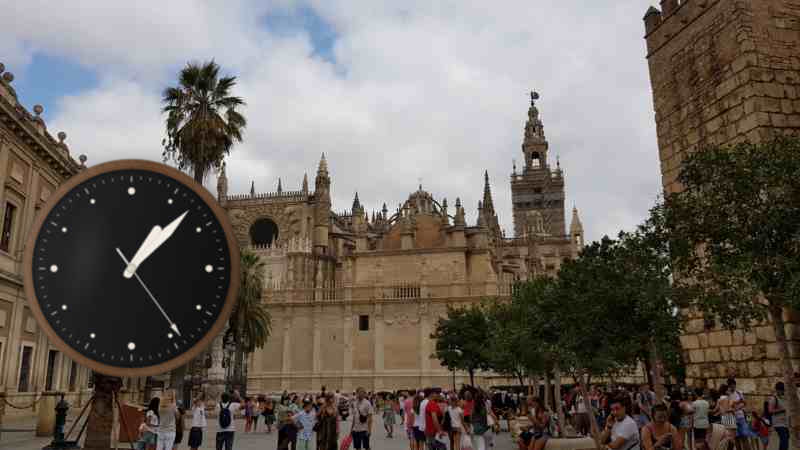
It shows 1h07m24s
